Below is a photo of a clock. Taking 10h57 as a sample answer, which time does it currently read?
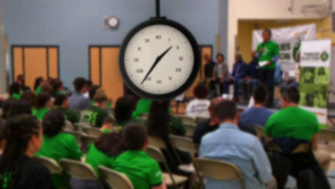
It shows 1h36
